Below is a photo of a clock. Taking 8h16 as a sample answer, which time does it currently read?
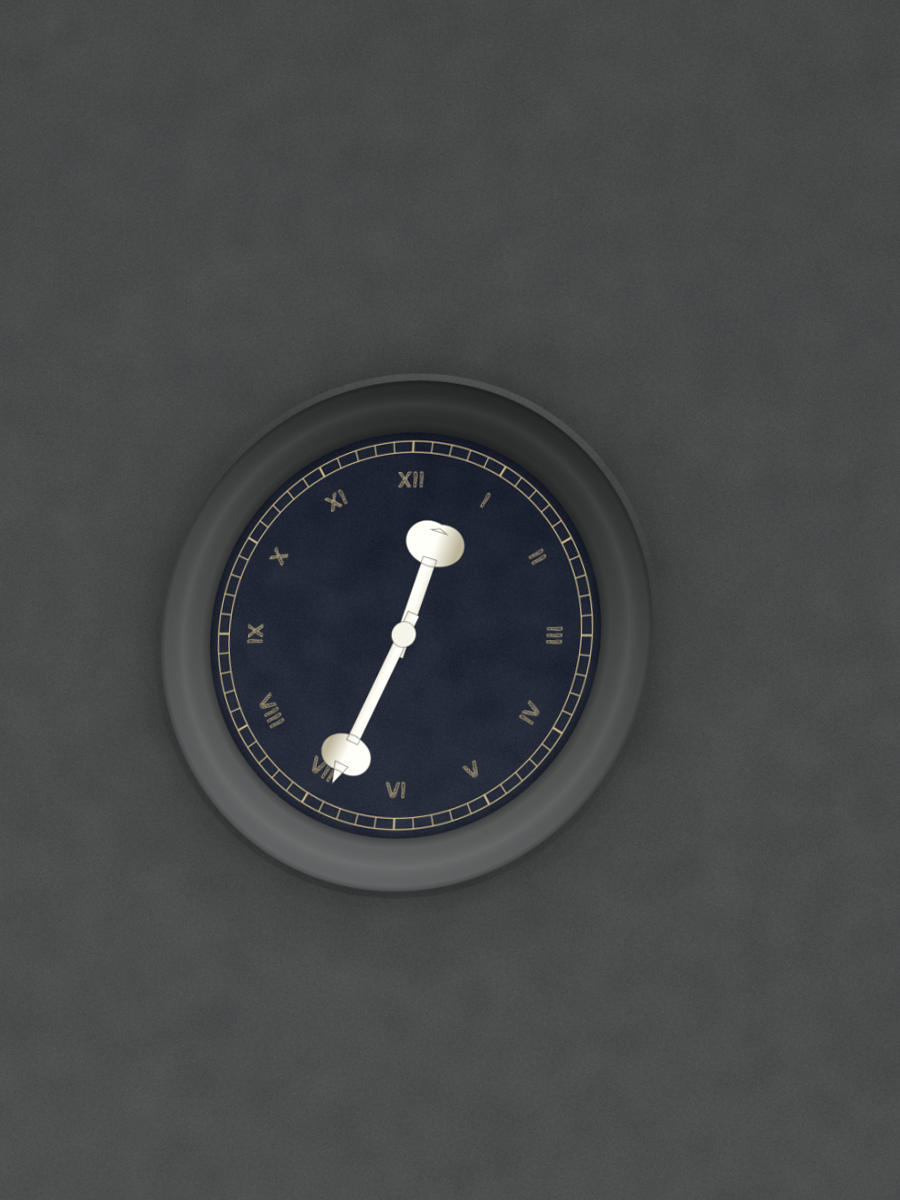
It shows 12h34
